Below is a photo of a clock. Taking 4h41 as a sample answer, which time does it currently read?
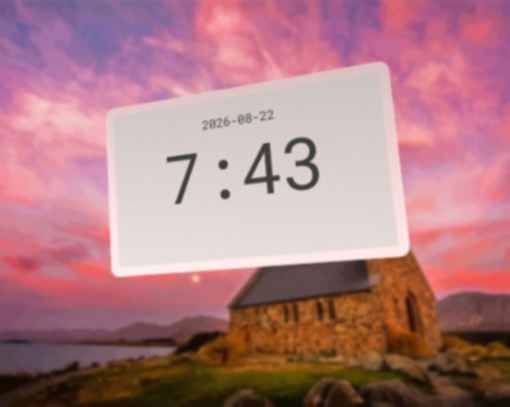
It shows 7h43
